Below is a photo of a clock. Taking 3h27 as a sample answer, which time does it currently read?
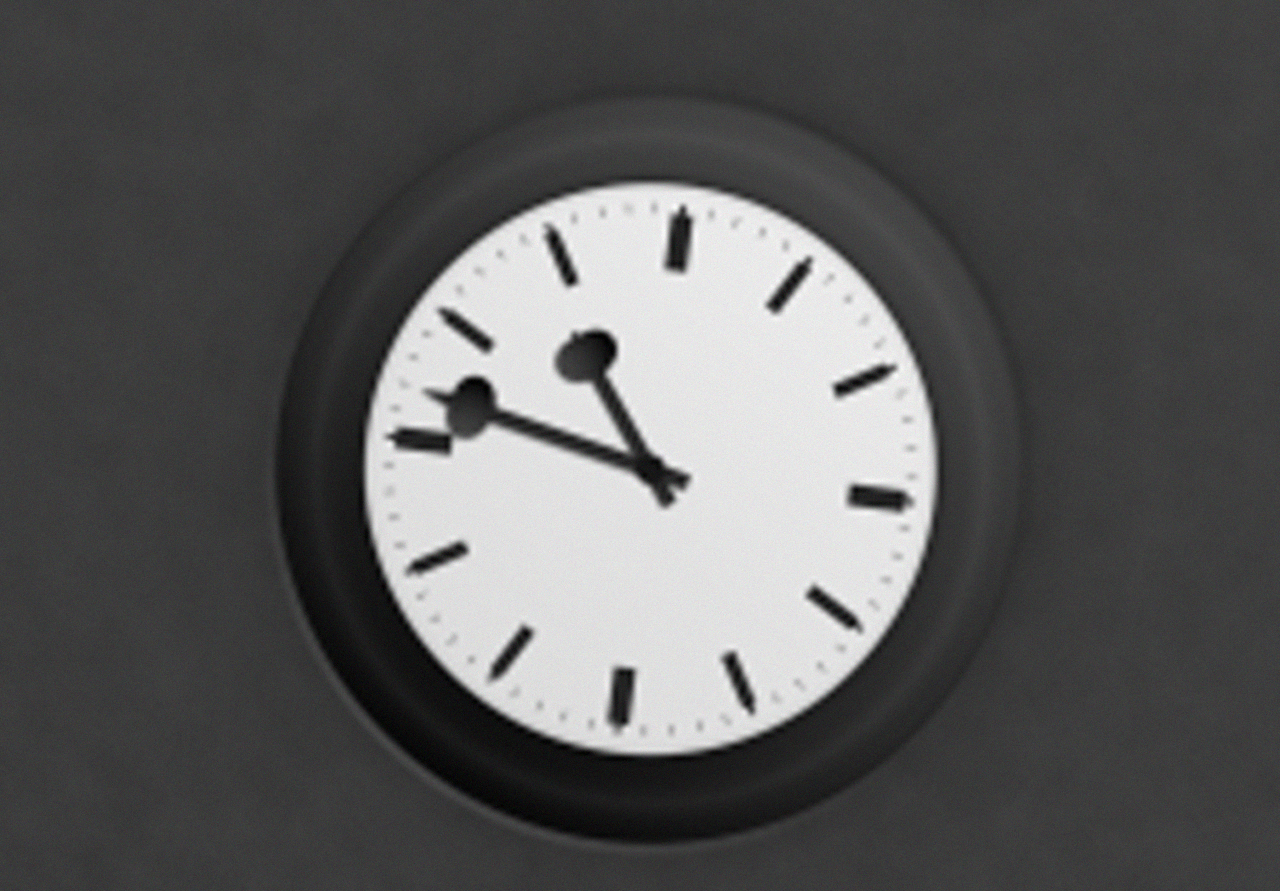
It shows 10h47
